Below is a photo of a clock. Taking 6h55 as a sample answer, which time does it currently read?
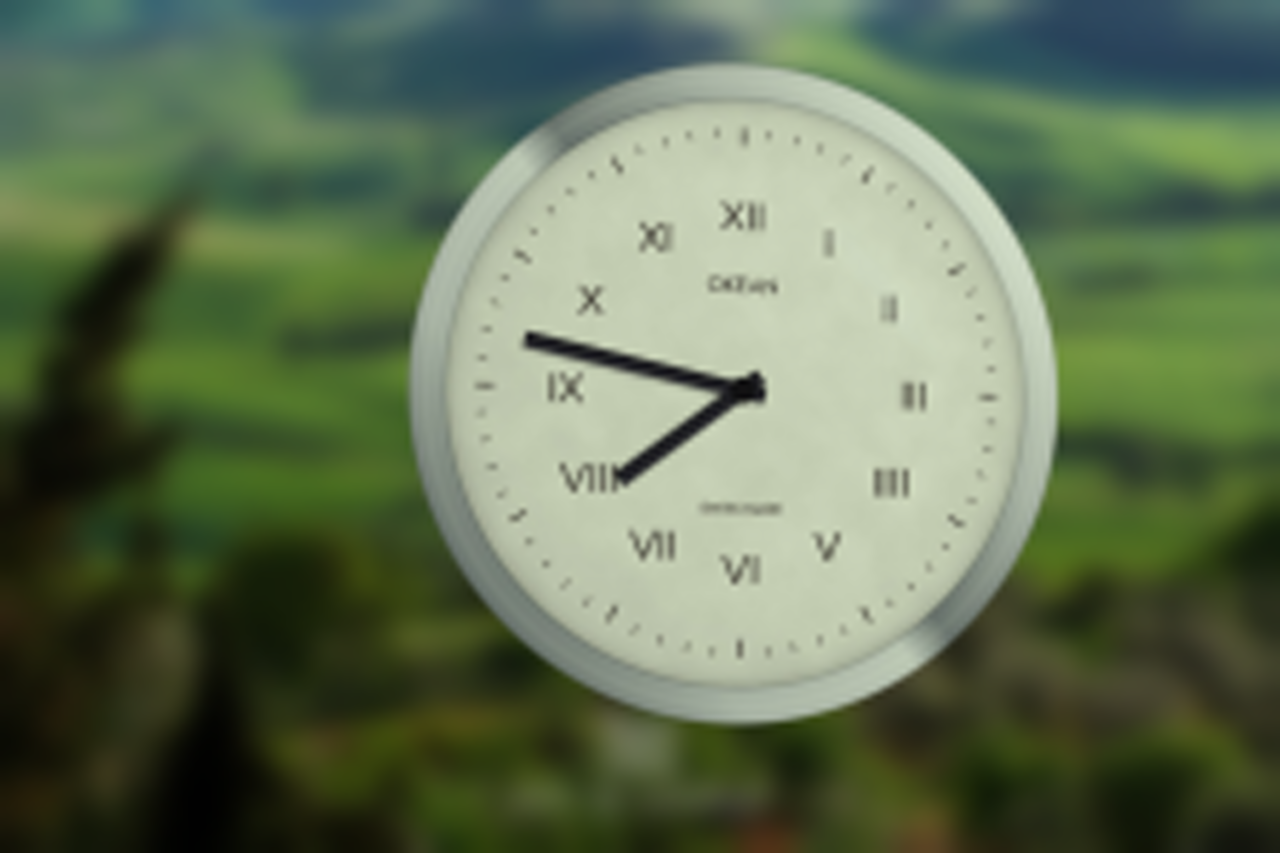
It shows 7h47
